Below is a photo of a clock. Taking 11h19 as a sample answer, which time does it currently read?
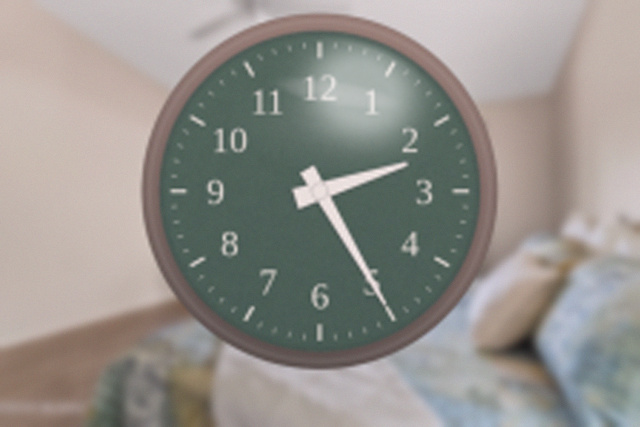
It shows 2h25
